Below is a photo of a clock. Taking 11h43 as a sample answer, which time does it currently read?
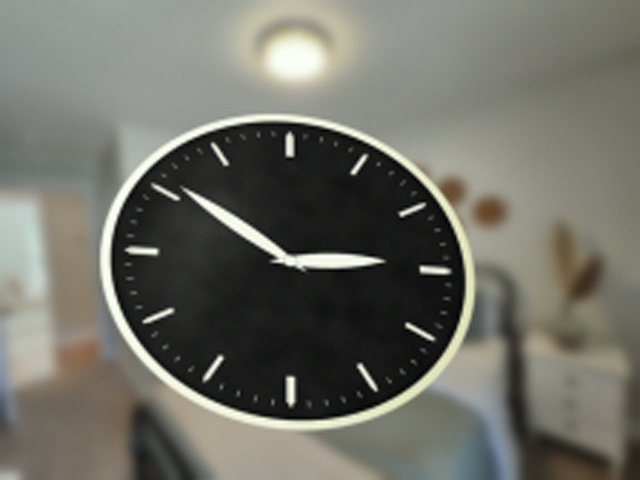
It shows 2h51
